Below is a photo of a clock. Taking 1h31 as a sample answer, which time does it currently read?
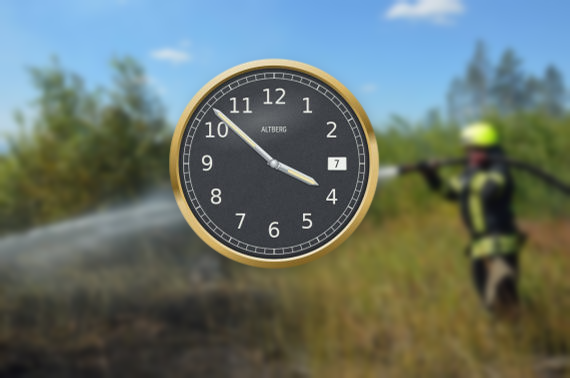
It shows 3h52
